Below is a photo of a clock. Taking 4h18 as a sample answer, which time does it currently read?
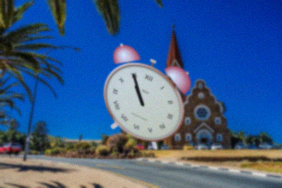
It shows 10h55
